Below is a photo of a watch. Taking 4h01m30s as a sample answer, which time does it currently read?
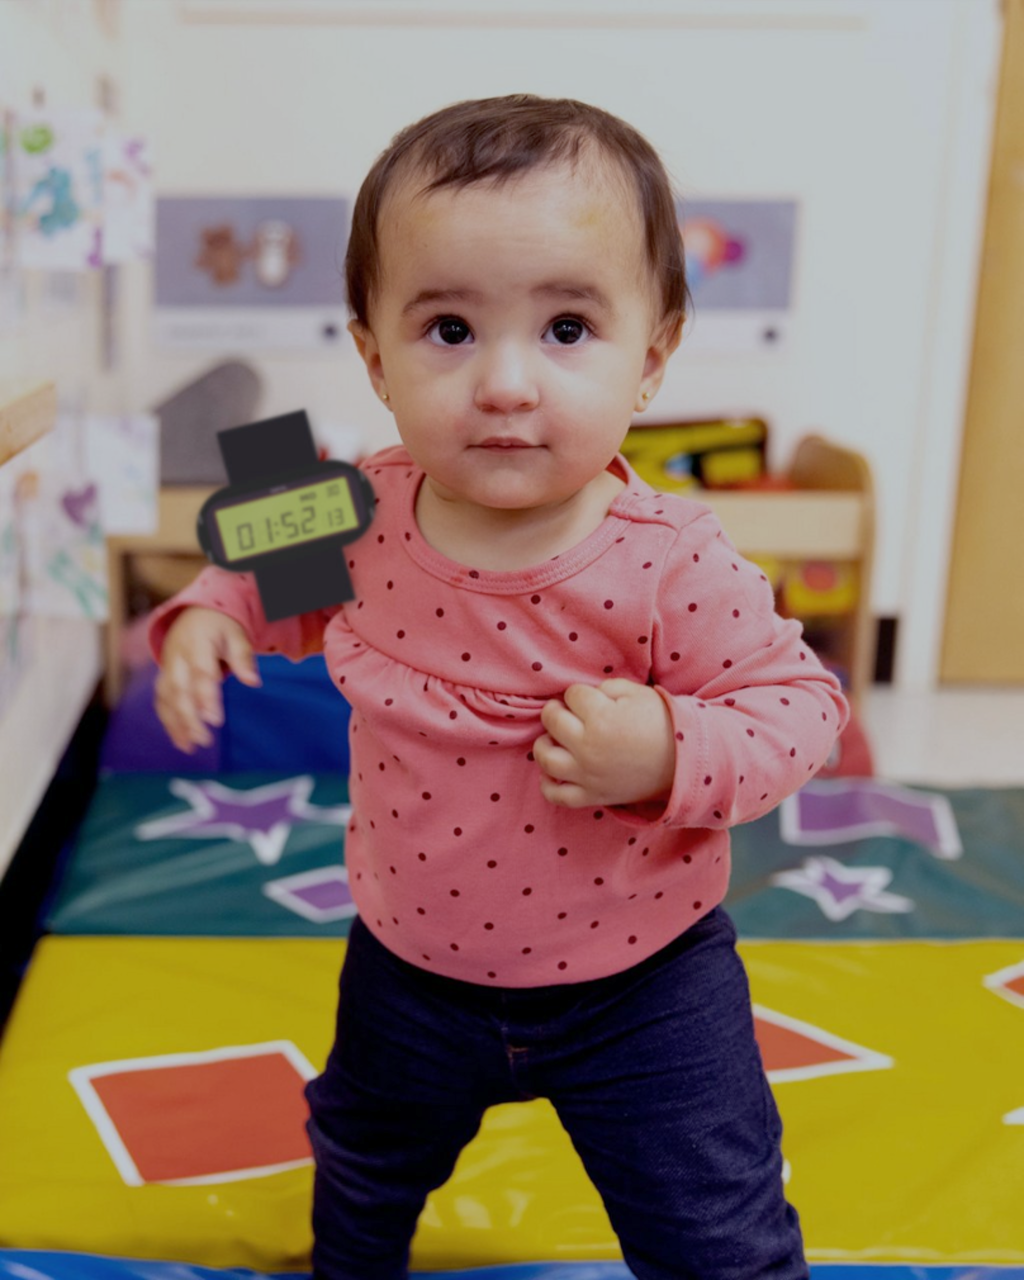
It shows 1h52m13s
